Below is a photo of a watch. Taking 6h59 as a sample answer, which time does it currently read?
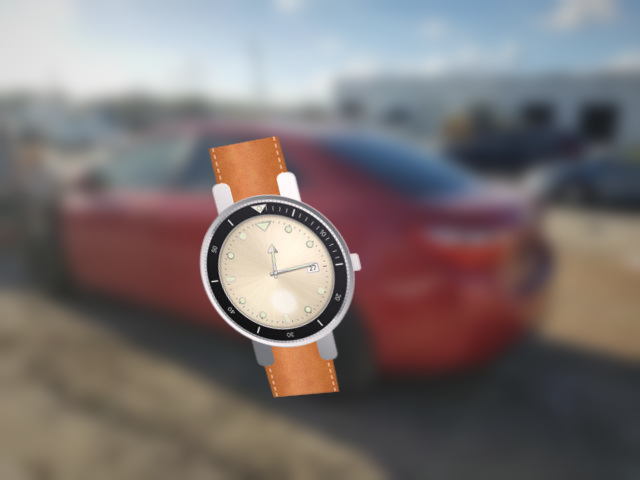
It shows 12h14
